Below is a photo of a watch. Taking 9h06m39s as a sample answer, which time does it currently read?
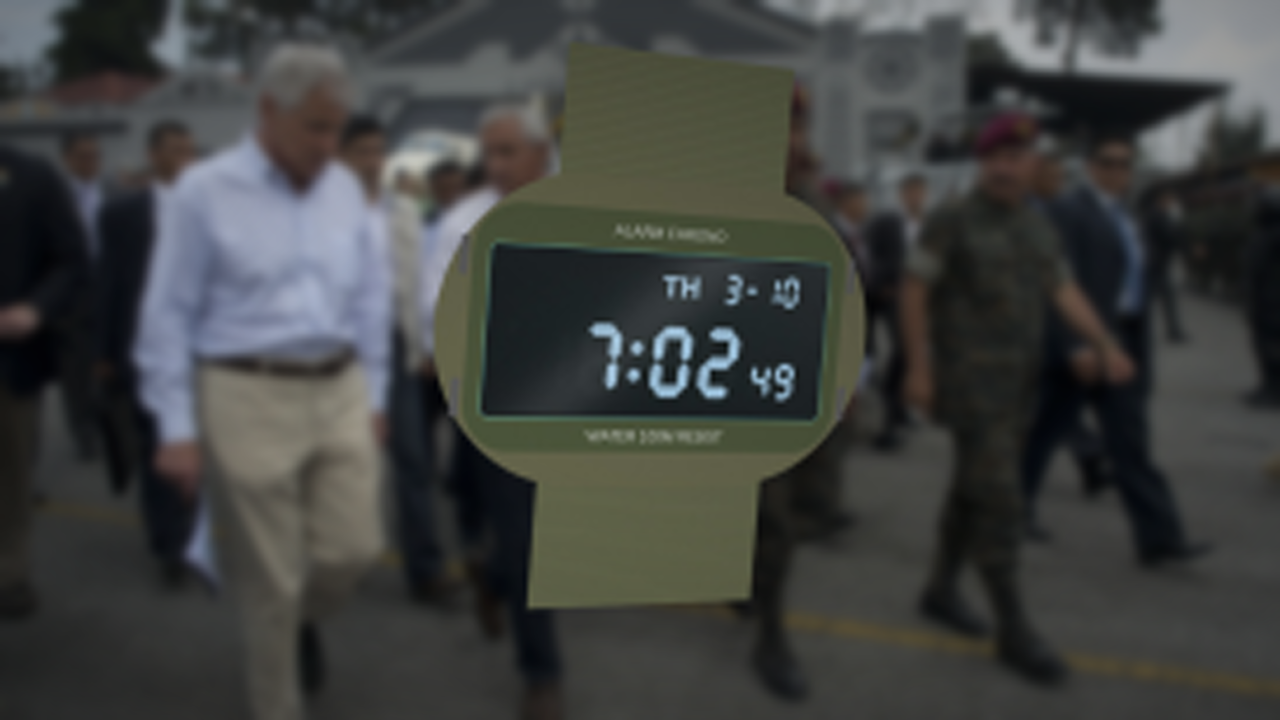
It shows 7h02m49s
